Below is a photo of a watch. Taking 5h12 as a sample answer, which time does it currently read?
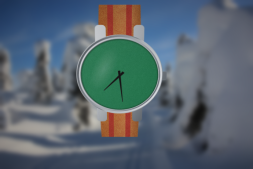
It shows 7h29
